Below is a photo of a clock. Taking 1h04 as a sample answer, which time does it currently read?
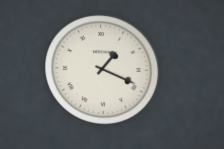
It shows 1h19
